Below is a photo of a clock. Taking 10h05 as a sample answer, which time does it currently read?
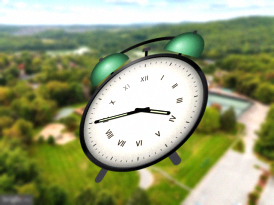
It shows 3h45
